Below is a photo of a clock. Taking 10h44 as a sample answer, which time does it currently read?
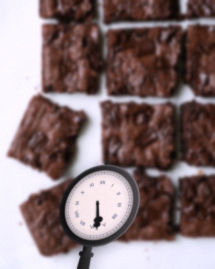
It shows 5h28
